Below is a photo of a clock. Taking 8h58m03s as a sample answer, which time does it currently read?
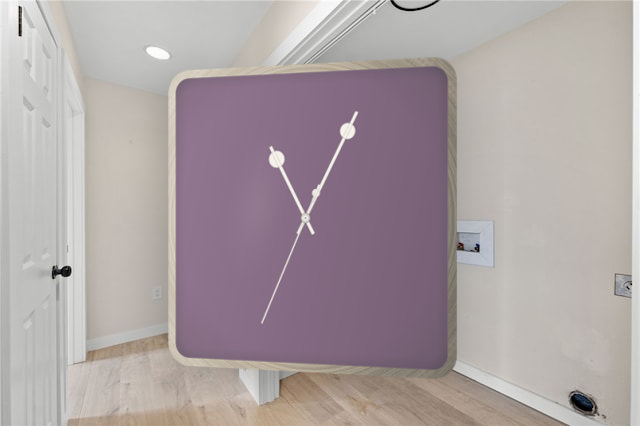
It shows 11h04m34s
